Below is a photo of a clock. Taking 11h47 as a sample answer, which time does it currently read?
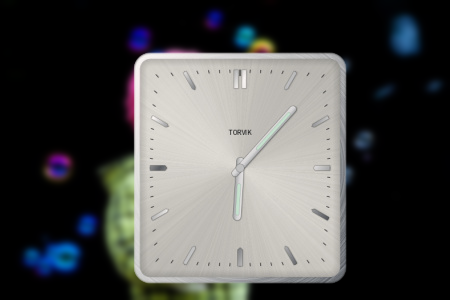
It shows 6h07
